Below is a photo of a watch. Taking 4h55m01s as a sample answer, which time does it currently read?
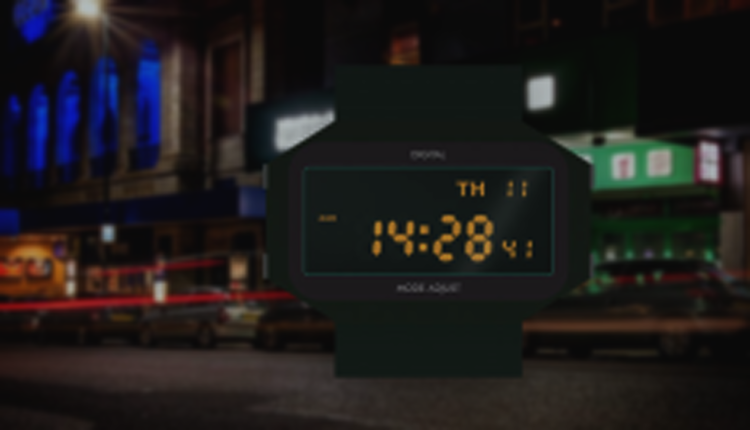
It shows 14h28m41s
